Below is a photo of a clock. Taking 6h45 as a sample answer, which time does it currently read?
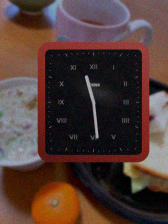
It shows 11h29
